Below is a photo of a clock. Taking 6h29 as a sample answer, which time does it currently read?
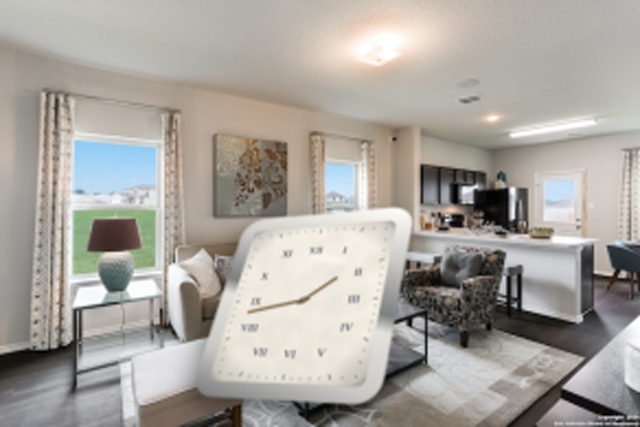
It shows 1h43
